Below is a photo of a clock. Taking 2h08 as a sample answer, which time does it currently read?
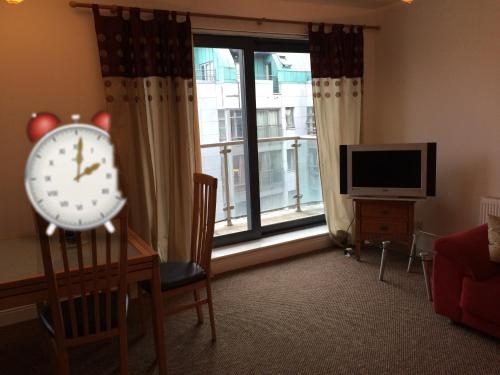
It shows 2h01
